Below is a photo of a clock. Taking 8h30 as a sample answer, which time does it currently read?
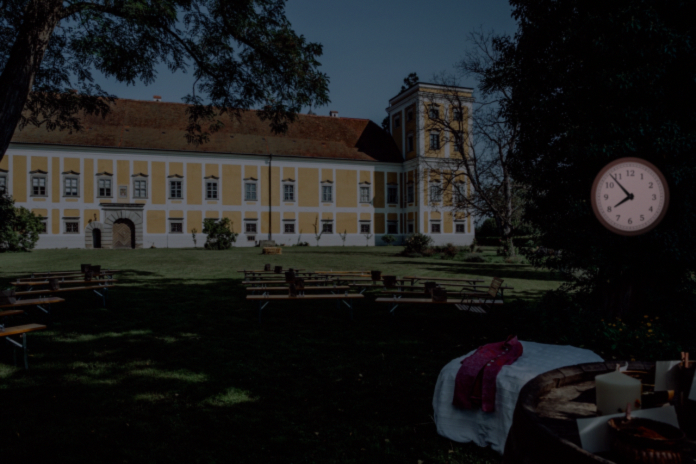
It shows 7h53
